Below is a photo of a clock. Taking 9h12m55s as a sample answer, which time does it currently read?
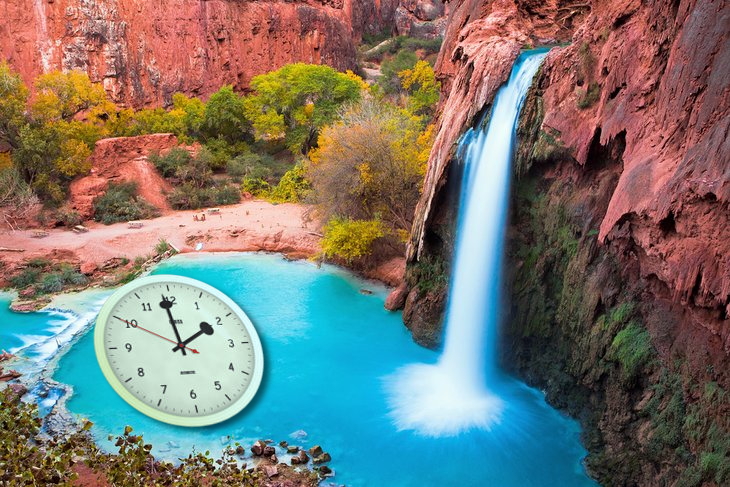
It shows 1h58m50s
